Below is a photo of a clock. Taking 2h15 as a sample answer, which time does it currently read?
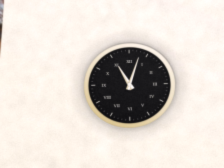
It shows 11h03
